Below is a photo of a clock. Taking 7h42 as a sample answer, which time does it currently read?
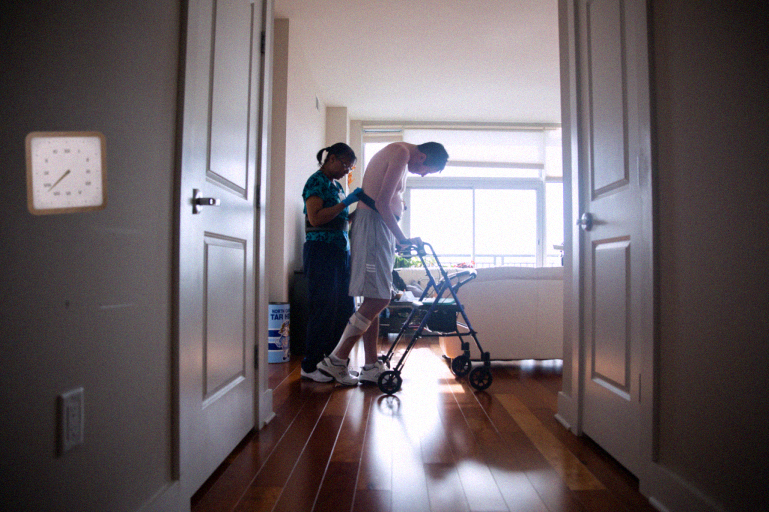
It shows 7h38
